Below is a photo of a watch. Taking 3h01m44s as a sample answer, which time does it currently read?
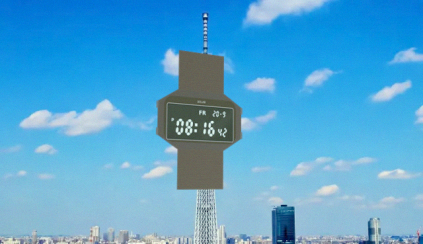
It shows 8h16m42s
